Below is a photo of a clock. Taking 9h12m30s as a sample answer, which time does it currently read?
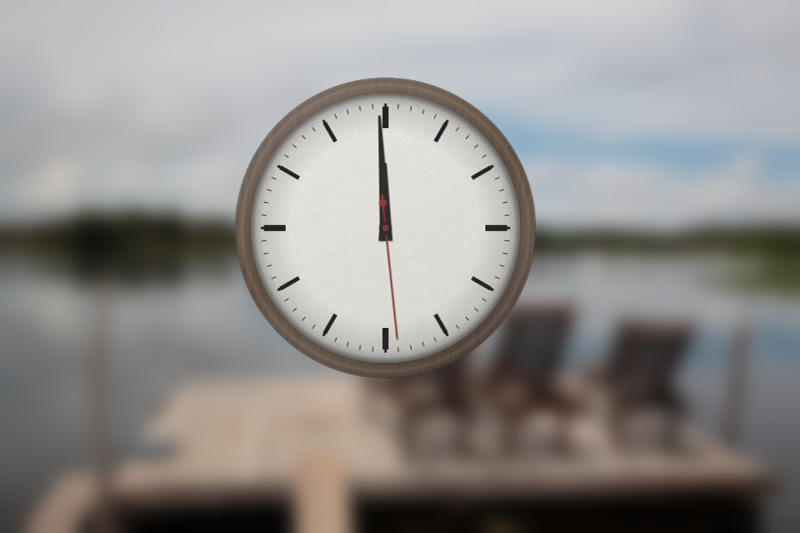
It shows 11h59m29s
